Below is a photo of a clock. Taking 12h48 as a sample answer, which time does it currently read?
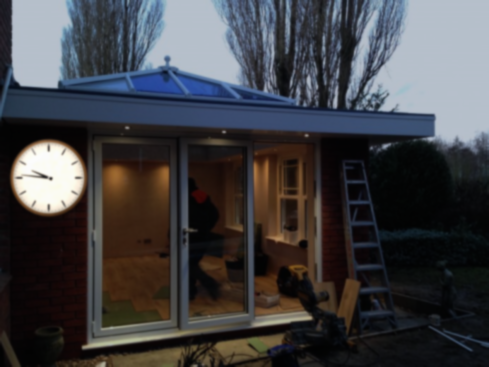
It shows 9h46
